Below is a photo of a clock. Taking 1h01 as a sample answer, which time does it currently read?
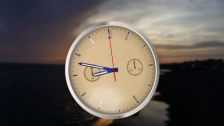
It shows 8h48
